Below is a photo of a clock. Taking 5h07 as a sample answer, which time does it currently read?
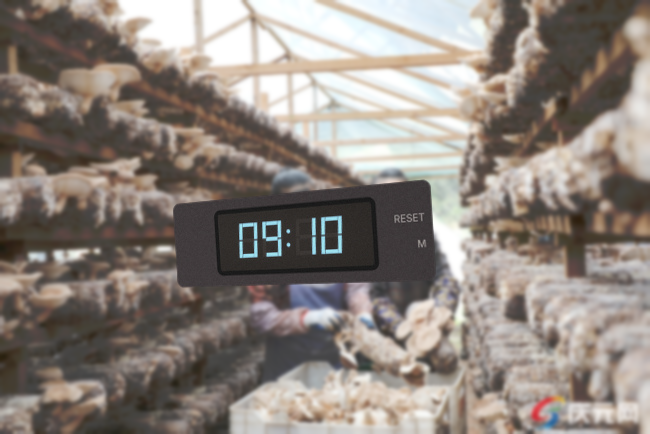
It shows 9h10
